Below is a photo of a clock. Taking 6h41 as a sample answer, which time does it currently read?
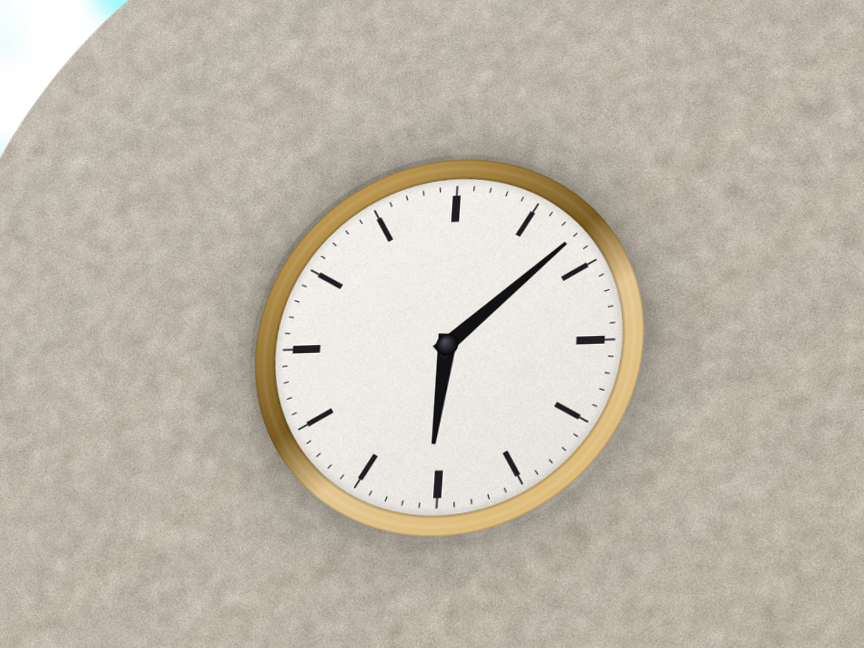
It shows 6h08
